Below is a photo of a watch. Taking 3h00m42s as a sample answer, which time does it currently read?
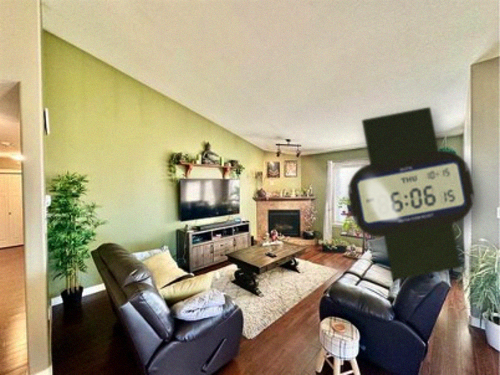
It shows 6h06m15s
